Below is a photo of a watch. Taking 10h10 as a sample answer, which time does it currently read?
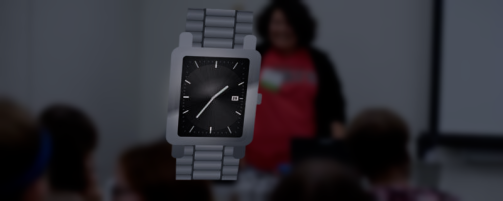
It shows 1h36
